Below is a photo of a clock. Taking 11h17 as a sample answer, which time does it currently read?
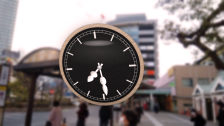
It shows 7h29
